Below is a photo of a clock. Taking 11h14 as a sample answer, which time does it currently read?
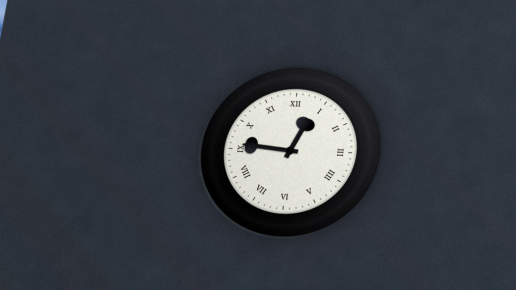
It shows 12h46
